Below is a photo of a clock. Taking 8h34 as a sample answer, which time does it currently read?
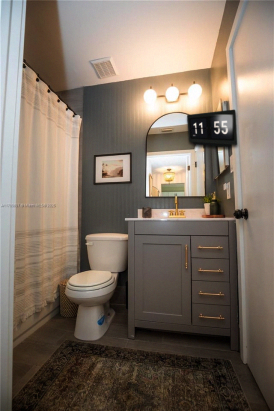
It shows 11h55
